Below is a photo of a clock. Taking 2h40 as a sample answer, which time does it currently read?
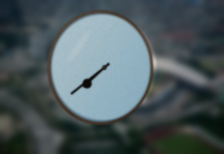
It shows 7h39
